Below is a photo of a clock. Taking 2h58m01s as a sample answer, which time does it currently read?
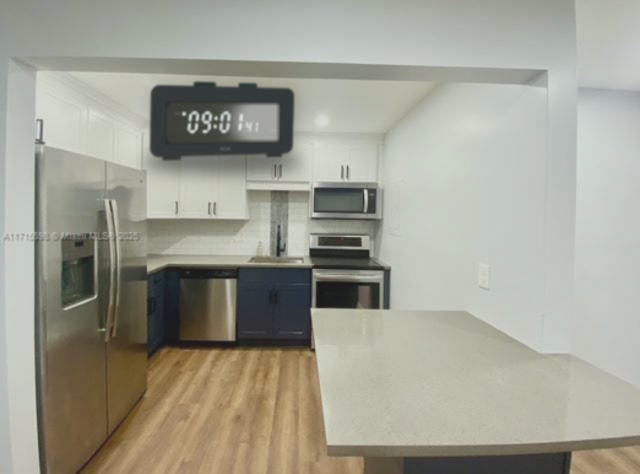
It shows 9h01m41s
